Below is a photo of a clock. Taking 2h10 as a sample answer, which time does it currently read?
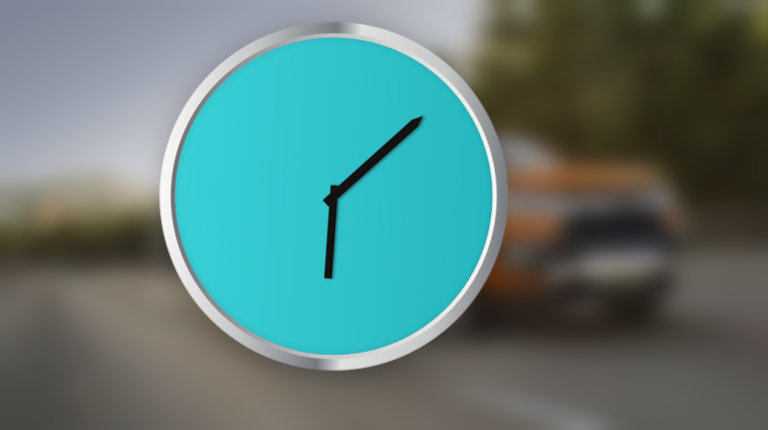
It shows 6h08
